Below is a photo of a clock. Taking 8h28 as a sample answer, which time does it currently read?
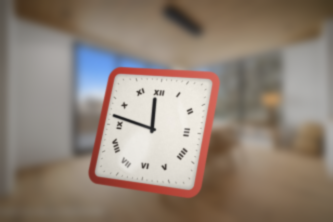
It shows 11h47
